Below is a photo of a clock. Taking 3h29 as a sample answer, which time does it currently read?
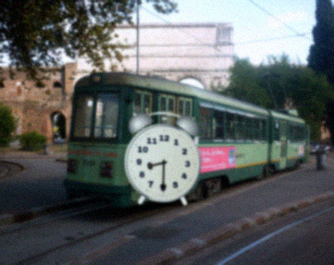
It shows 8h30
